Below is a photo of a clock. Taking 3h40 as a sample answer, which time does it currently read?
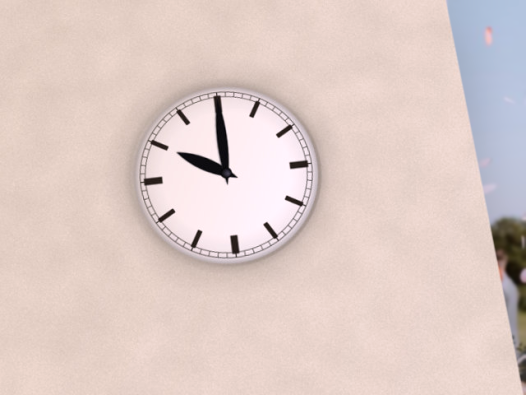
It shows 10h00
